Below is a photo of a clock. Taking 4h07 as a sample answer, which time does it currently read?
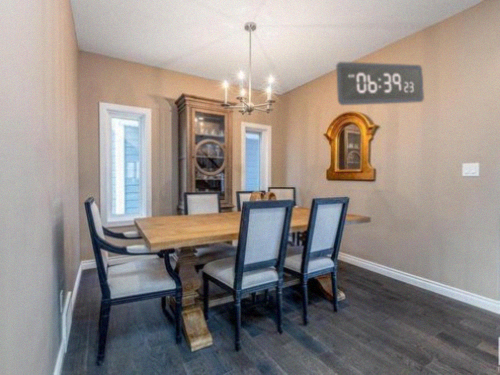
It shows 6h39
